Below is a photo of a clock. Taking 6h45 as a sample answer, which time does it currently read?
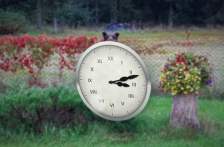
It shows 3h12
